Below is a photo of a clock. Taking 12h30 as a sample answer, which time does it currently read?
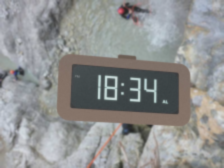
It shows 18h34
